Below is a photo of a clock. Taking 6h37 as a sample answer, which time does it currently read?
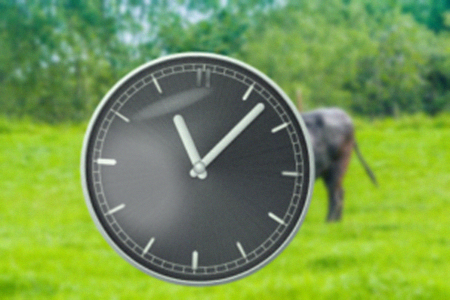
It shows 11h07
